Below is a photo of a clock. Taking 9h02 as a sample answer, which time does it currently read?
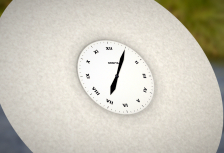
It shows 7h05
